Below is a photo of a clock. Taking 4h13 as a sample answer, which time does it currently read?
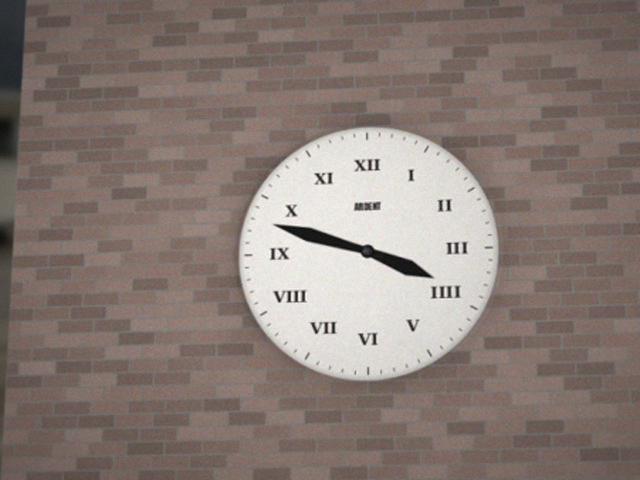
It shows 3h48
